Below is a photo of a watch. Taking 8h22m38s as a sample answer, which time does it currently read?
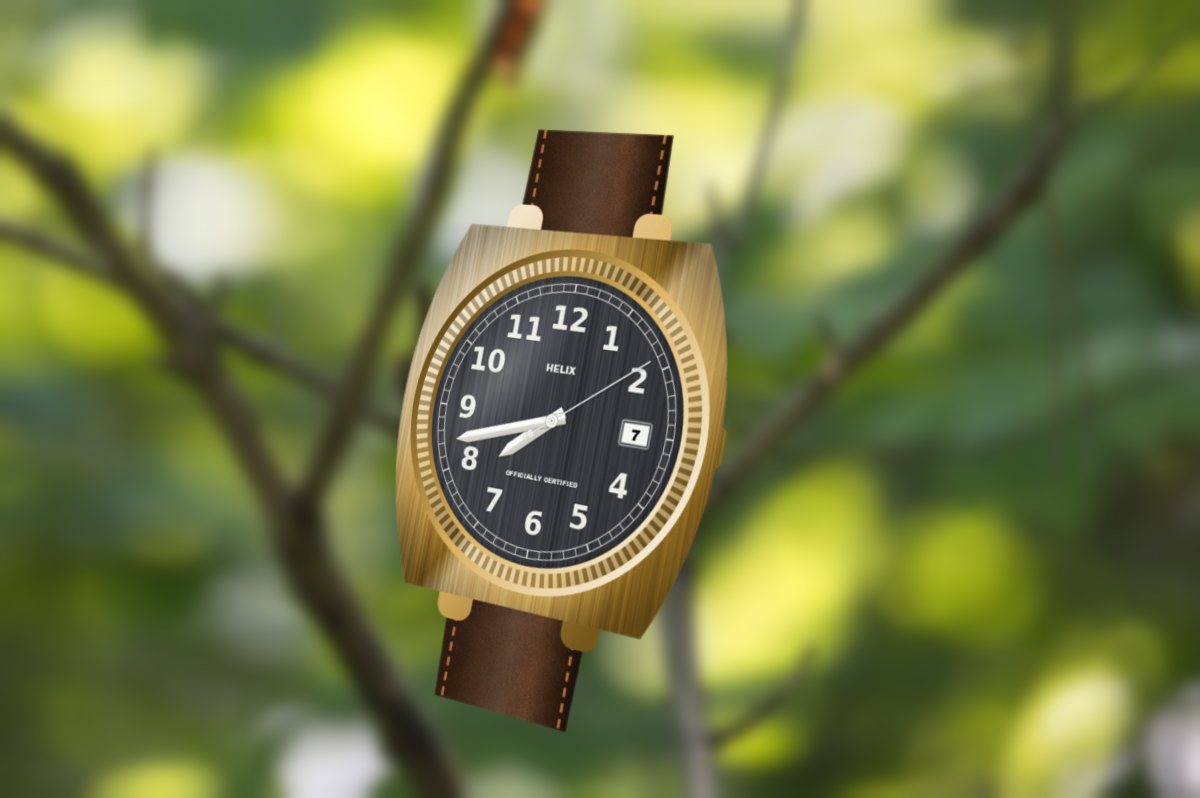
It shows 7h42m09s
